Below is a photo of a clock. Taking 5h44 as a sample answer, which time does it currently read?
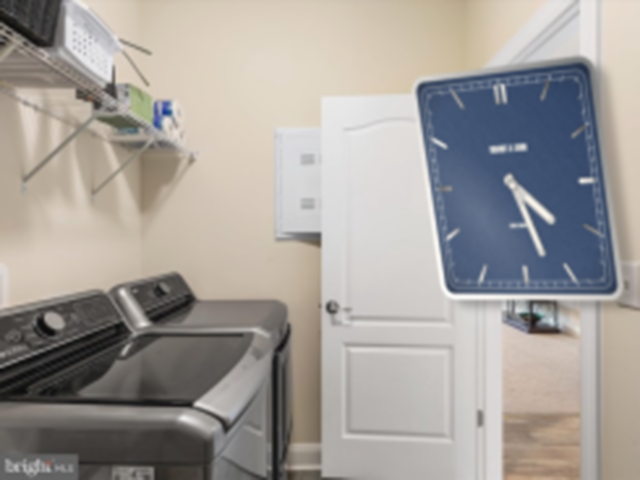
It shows 4h27
